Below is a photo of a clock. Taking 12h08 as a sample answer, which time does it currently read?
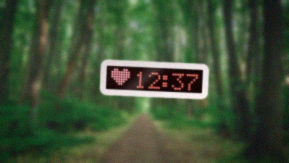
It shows 12h37
